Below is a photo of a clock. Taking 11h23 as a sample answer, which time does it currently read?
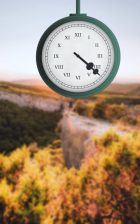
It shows 4h22
